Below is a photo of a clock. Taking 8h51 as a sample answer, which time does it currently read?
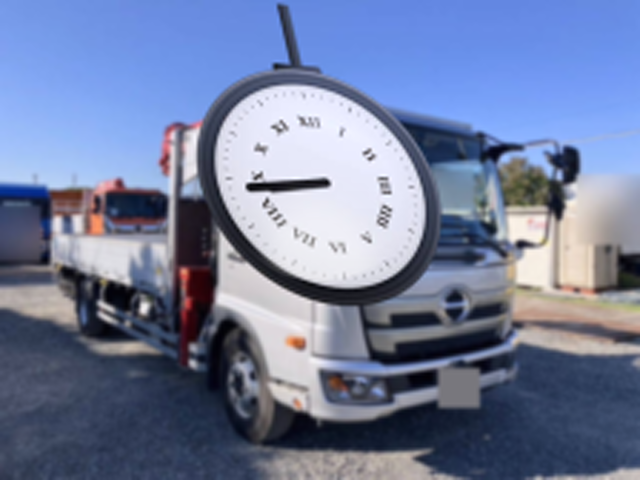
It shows 8h44
